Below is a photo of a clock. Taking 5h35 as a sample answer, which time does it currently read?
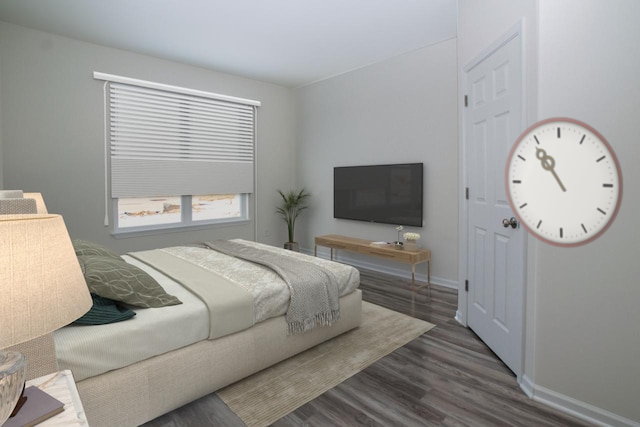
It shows 10h54
